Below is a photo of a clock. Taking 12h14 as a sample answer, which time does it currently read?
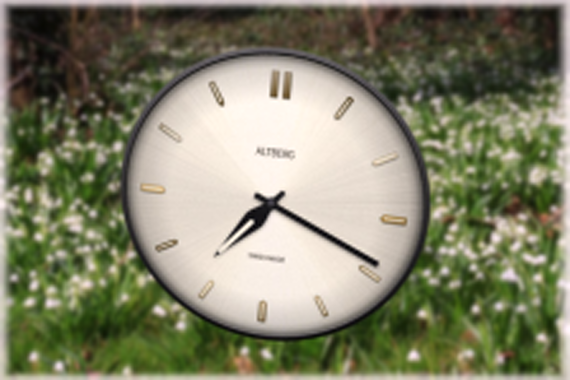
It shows 7h19
